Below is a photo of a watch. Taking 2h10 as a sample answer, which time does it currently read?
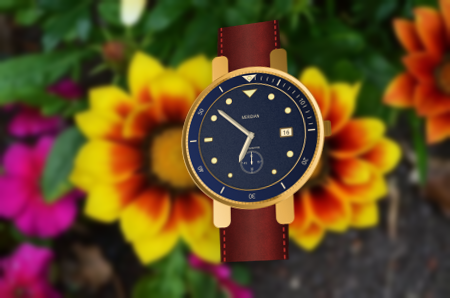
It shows 6h52
